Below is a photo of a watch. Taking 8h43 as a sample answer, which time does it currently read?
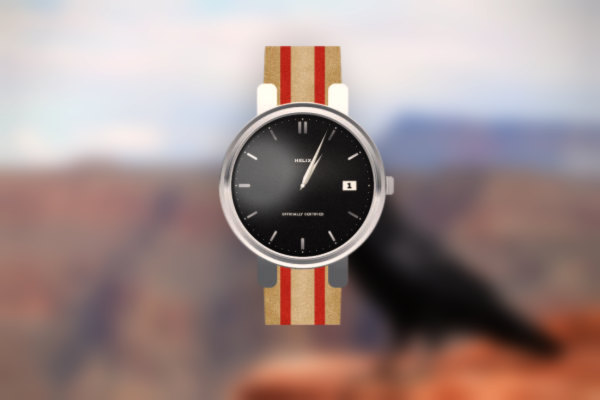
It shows 1h04
